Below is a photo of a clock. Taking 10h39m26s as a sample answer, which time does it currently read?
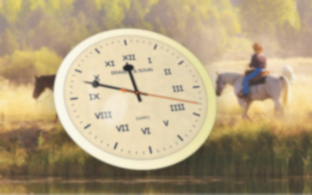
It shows 11h48m18s
